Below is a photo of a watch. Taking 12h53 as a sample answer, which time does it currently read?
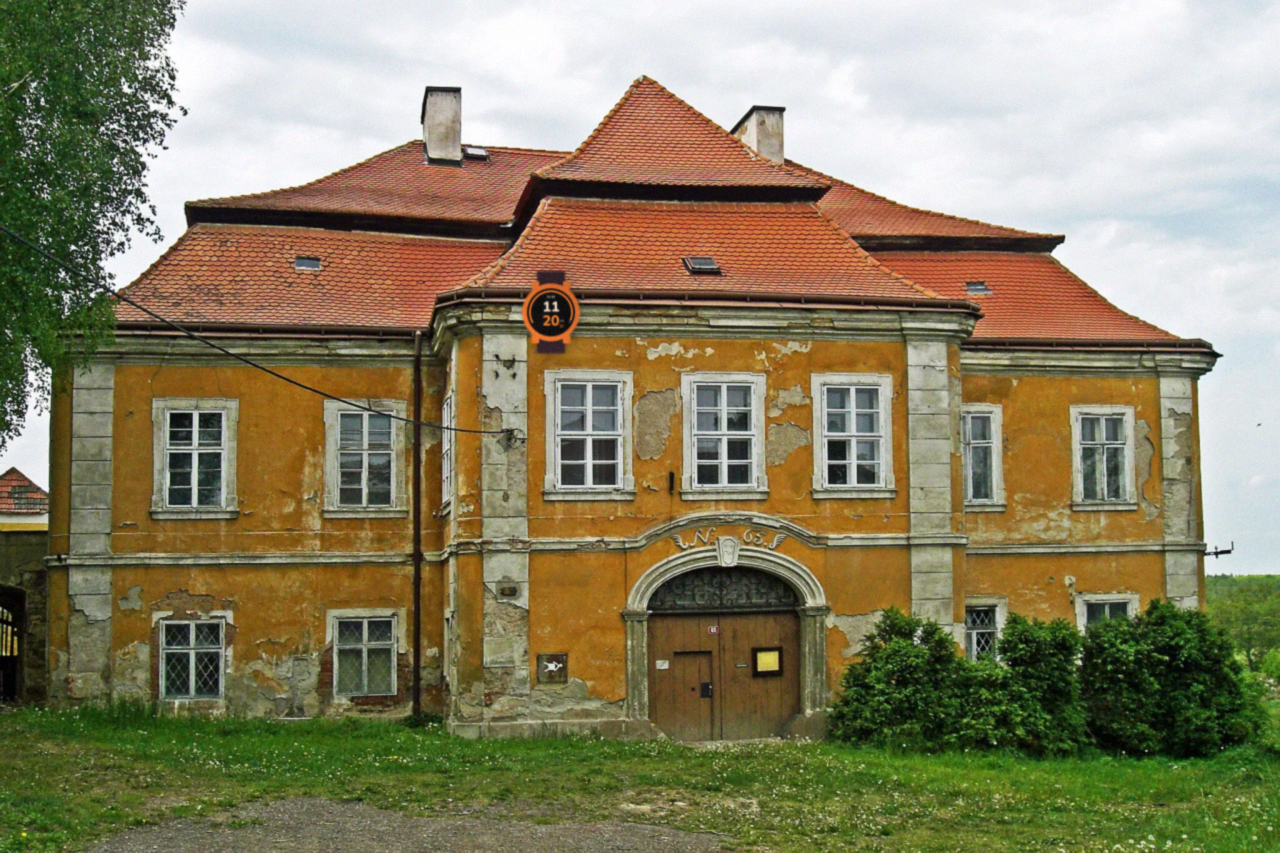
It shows 11h20
